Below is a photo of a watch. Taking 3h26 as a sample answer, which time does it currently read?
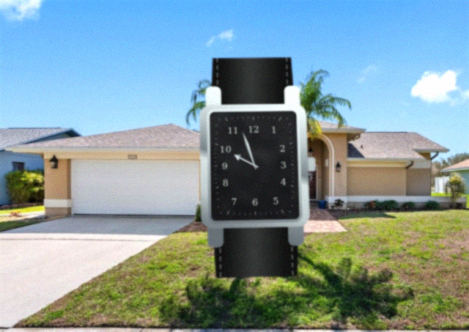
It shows 9h57
